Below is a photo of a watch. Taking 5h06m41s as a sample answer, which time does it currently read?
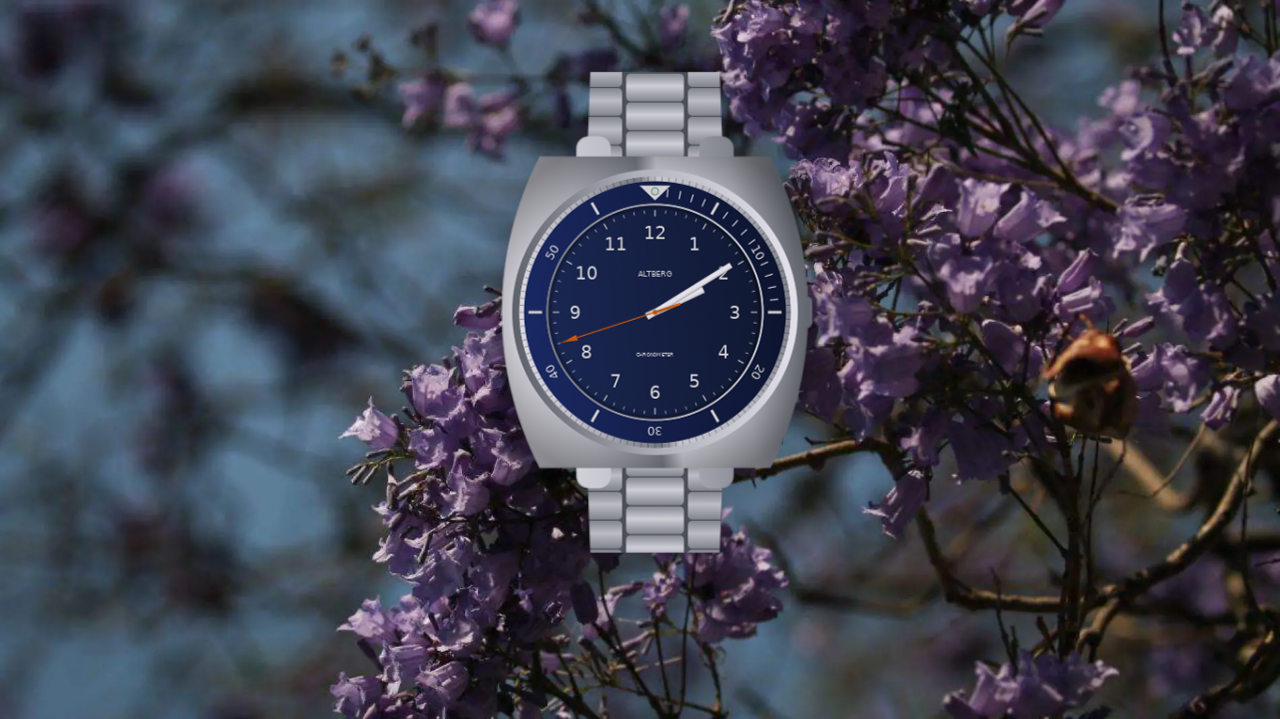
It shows 2h09m42s
